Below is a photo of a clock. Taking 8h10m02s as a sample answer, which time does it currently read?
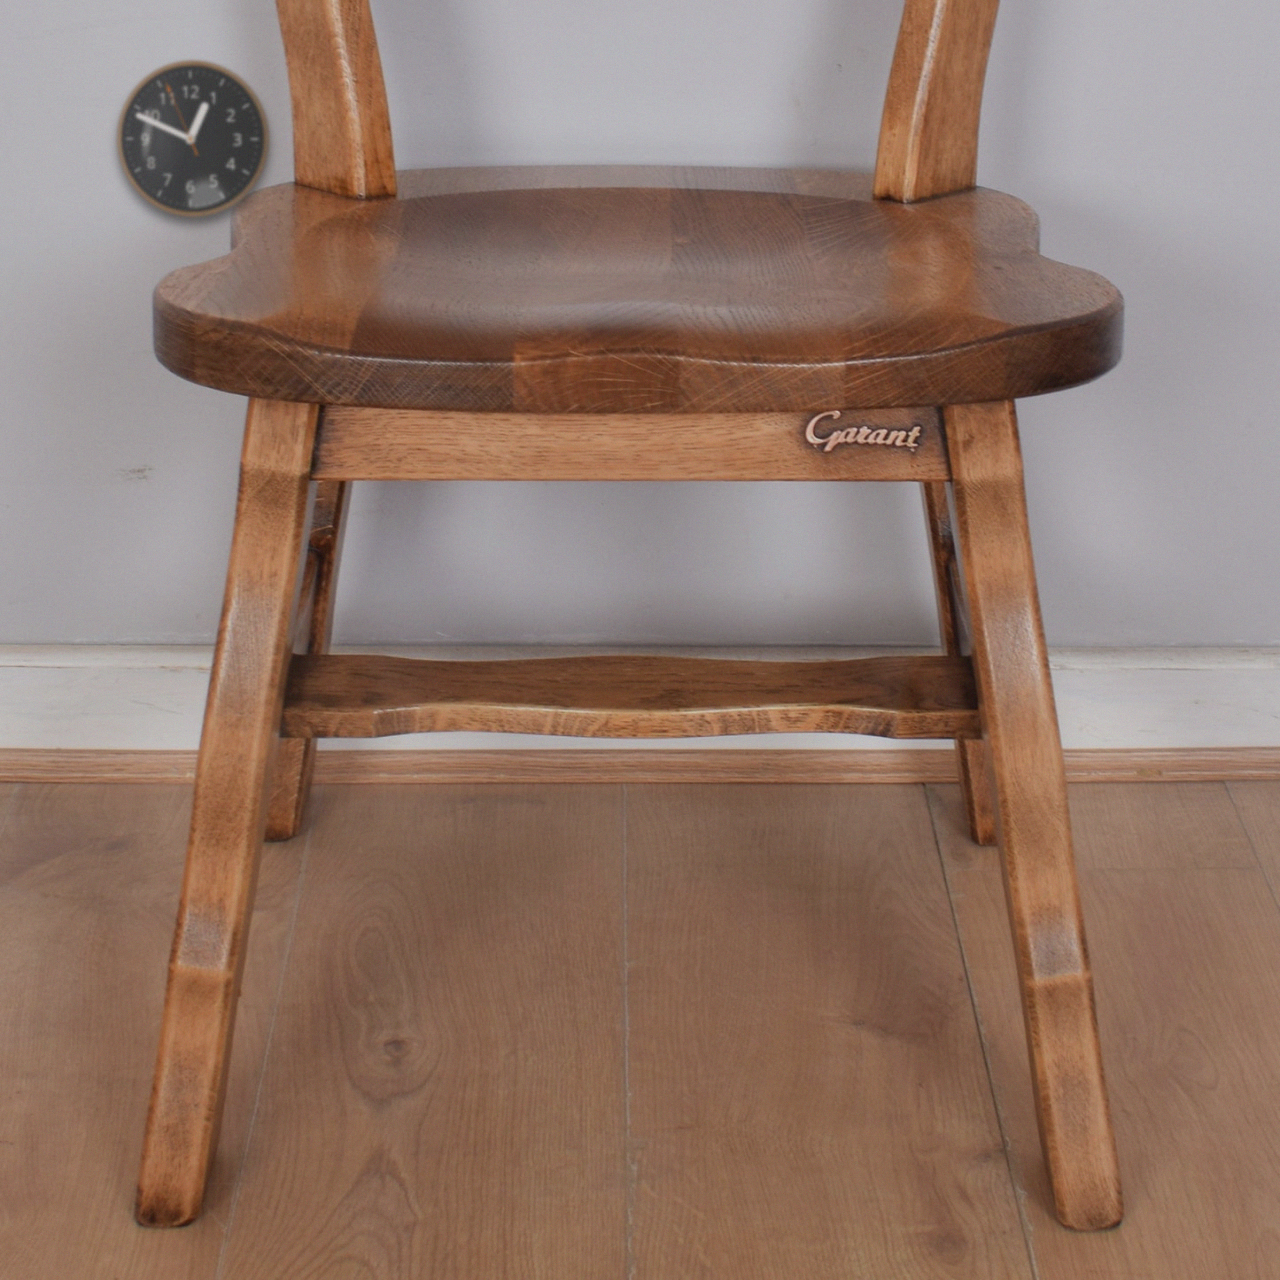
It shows 12h48m56s
